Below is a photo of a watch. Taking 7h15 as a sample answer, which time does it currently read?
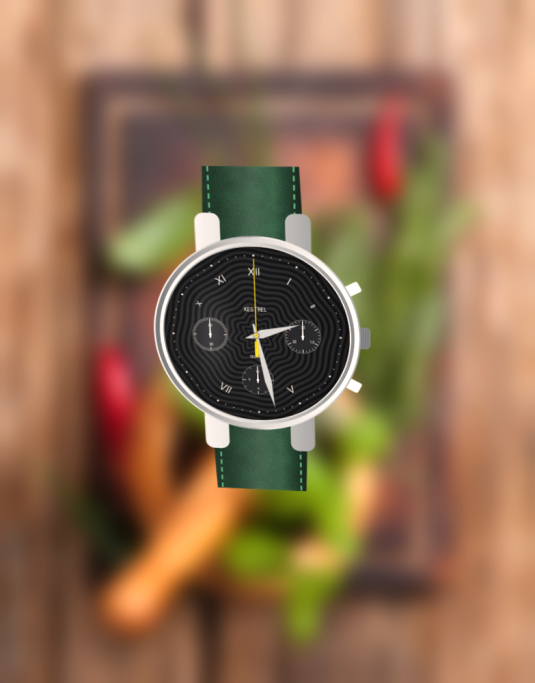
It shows 2h28
